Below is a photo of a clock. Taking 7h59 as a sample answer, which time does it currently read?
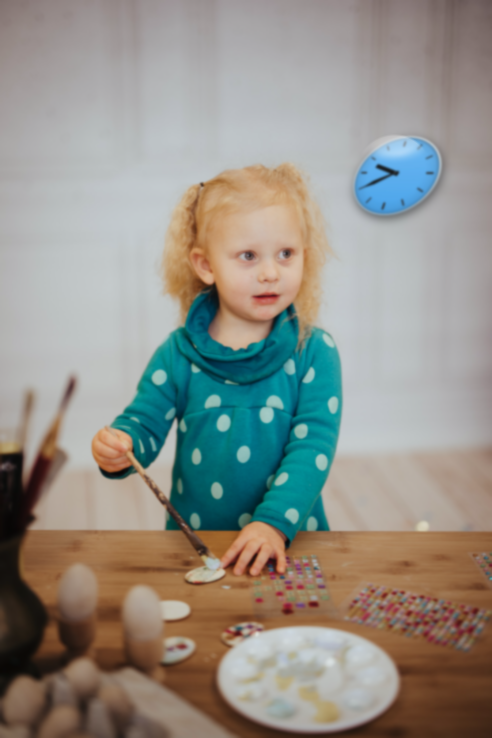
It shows 9h40
